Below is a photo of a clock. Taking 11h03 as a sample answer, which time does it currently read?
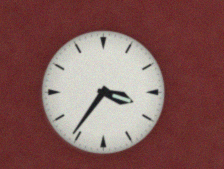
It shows 3h36
